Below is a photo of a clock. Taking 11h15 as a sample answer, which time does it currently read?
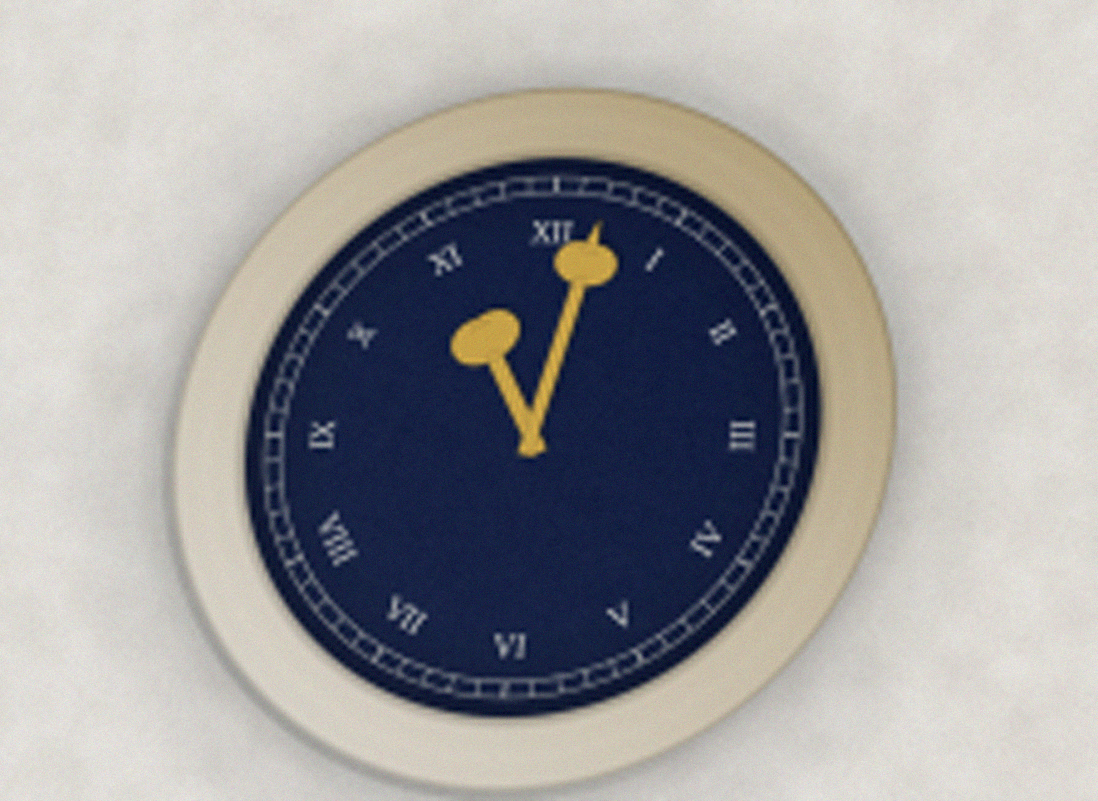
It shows 11h02
